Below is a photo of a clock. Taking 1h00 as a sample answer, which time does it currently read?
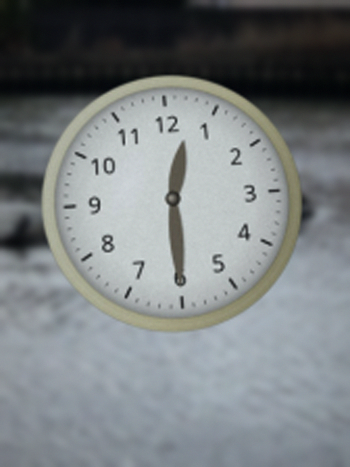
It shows 12h30
